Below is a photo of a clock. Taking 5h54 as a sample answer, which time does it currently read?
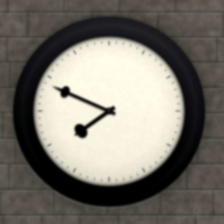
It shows 7h49
